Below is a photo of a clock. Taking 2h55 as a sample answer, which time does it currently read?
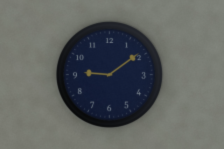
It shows 9h09
